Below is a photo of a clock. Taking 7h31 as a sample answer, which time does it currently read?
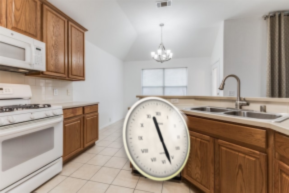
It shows 11h27
